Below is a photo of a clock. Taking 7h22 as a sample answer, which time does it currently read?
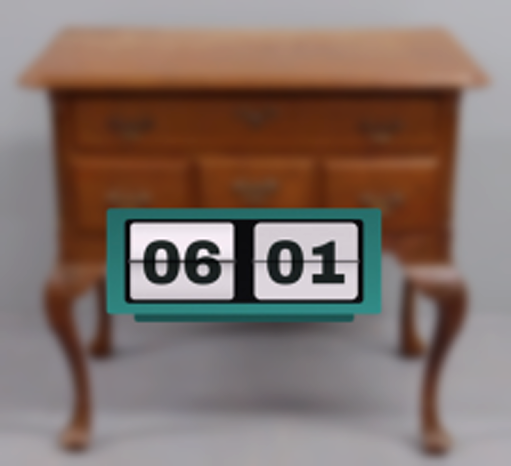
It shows 6h01
